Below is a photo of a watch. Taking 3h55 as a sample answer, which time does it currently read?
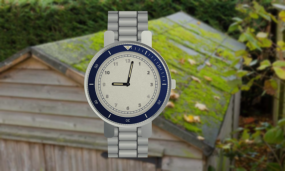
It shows 9h02
